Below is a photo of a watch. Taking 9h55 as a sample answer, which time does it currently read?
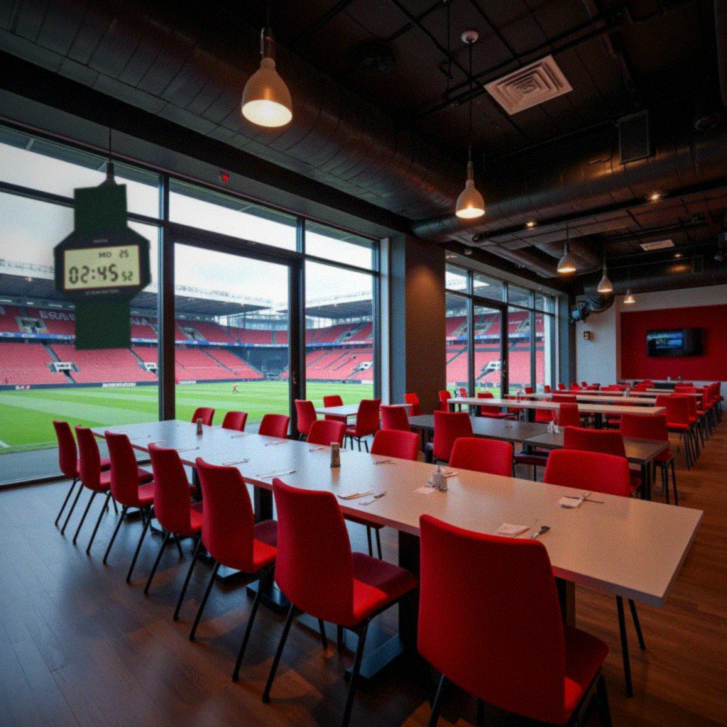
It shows 2h45
